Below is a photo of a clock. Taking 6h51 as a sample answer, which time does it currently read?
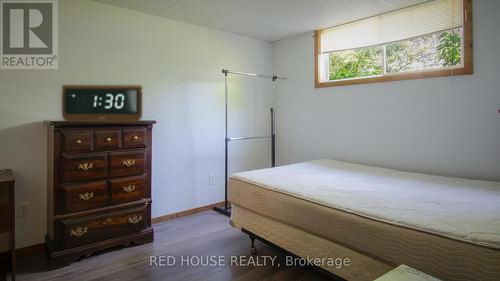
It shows 1h30
